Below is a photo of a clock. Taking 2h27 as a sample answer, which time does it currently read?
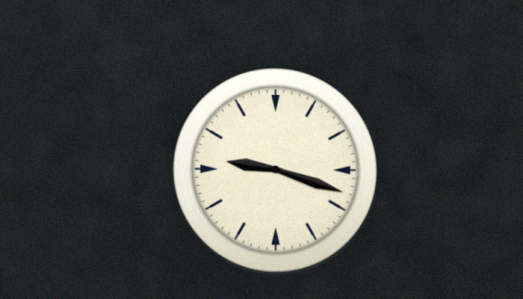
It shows 9h18
